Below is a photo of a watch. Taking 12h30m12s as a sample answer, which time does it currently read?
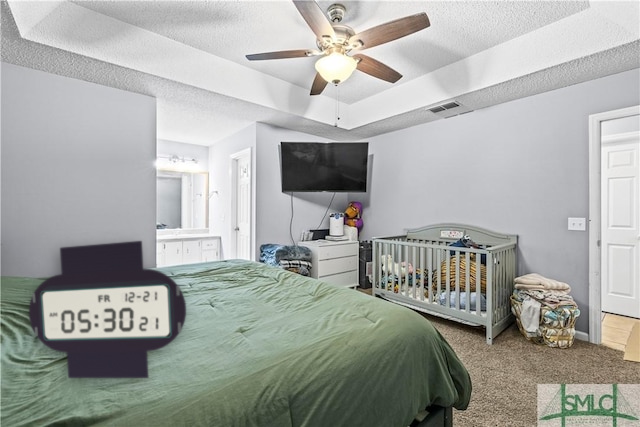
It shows 5h30m21s
